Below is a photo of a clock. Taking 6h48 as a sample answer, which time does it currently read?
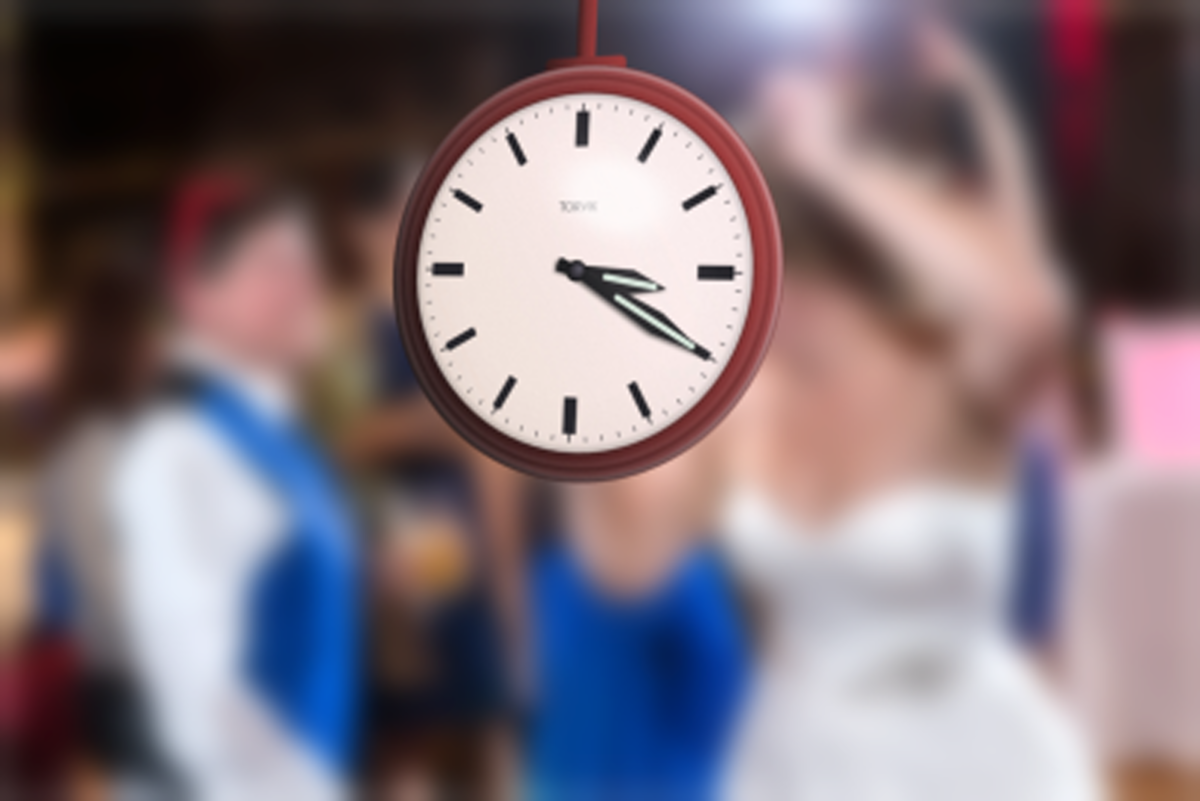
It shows 3h20
